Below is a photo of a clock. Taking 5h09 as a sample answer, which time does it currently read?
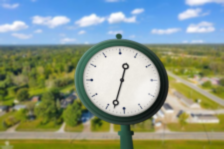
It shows 12h33
